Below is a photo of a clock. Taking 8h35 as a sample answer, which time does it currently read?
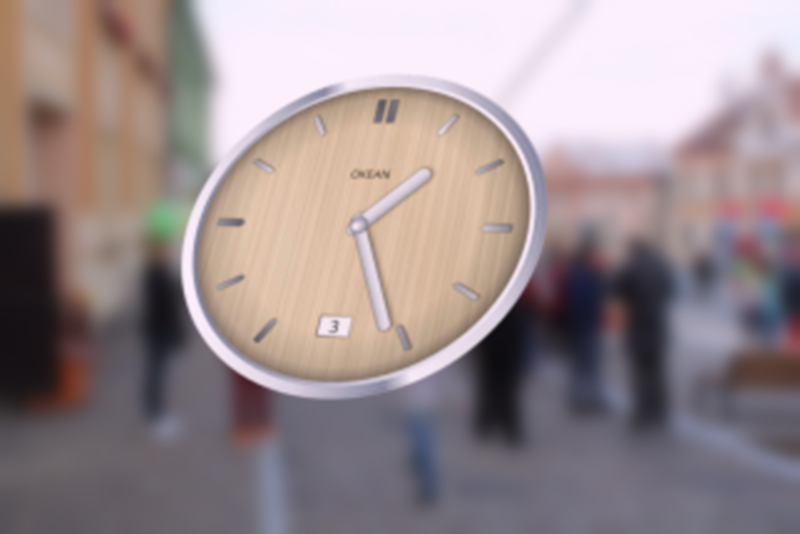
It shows 1h26
